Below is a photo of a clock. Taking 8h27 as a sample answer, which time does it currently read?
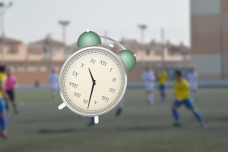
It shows 10h28
